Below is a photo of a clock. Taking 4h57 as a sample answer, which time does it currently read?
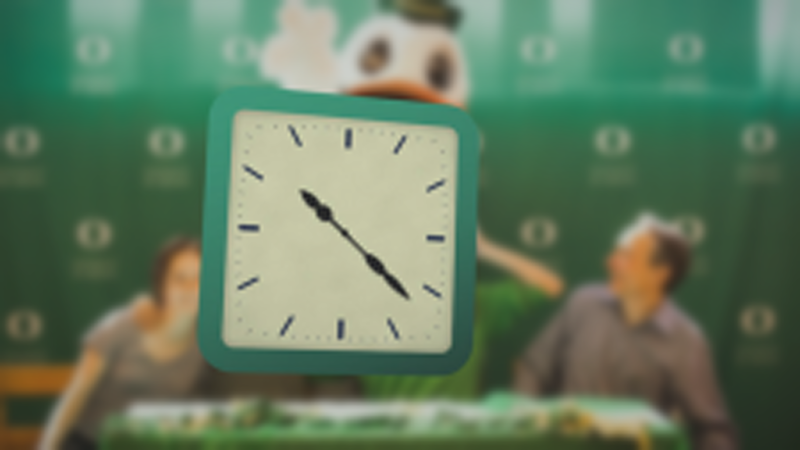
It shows 10h22
